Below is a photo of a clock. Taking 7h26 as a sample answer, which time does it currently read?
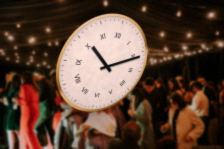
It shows 10h11
